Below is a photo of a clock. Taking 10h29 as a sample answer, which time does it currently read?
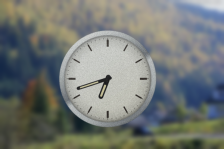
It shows 6h42
